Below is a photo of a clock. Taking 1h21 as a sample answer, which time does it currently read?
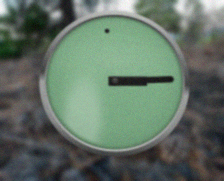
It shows 3h16
